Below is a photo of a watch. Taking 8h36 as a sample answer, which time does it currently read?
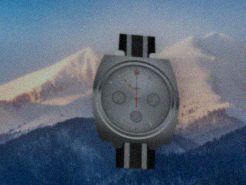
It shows 10h54
